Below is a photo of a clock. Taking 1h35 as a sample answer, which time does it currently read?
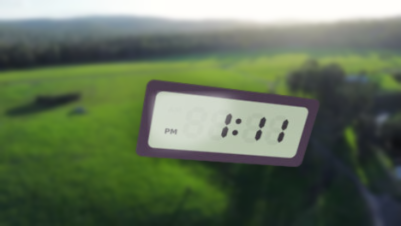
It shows 1h11
